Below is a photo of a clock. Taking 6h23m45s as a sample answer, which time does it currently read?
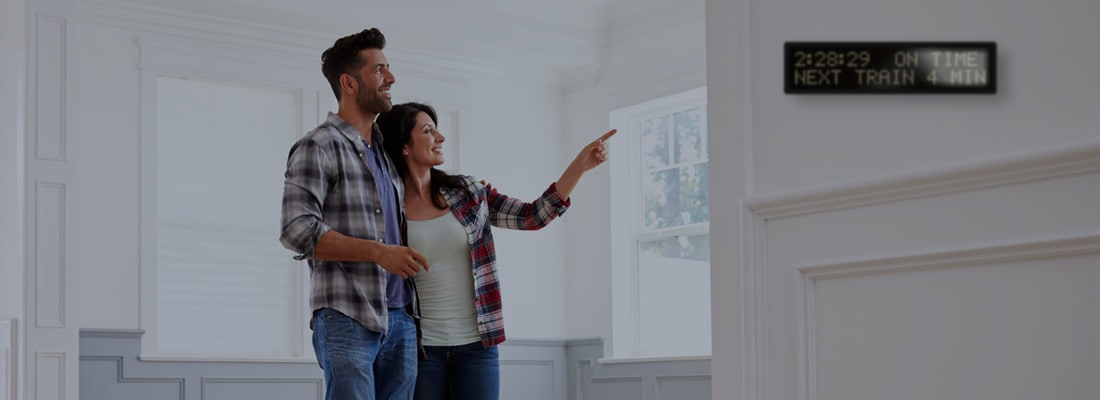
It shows 2h28m29s
